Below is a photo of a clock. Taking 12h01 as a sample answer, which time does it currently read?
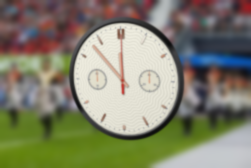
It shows 11h53
